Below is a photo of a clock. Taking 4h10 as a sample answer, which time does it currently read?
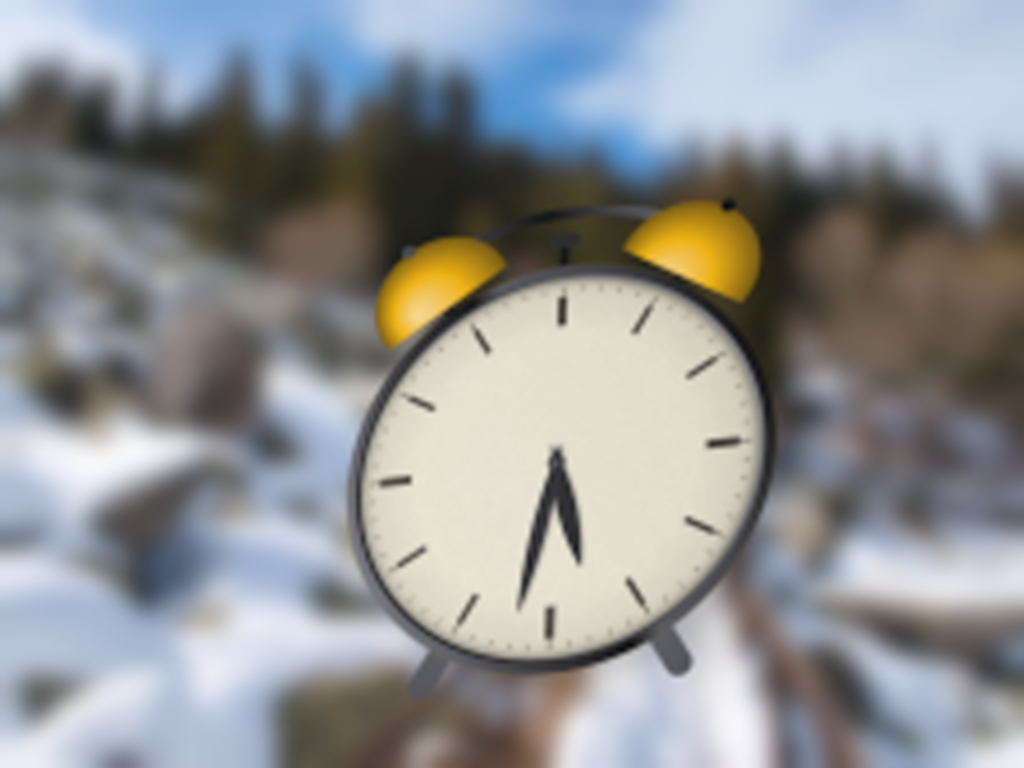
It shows 5h32
